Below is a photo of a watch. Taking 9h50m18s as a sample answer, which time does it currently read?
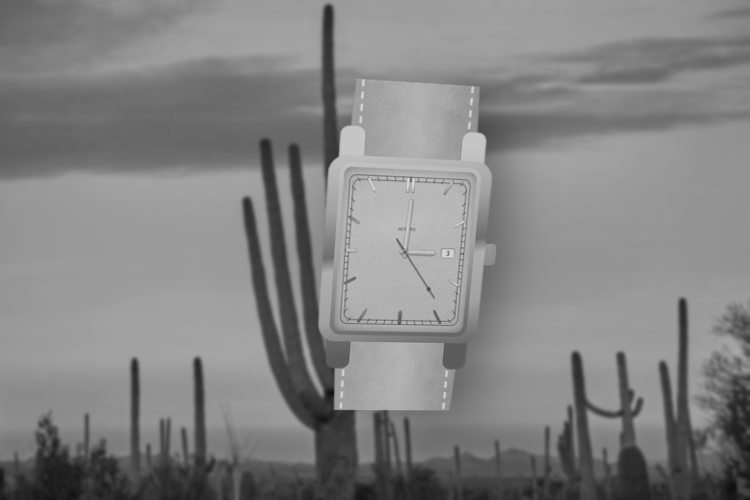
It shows 3h00m24s
